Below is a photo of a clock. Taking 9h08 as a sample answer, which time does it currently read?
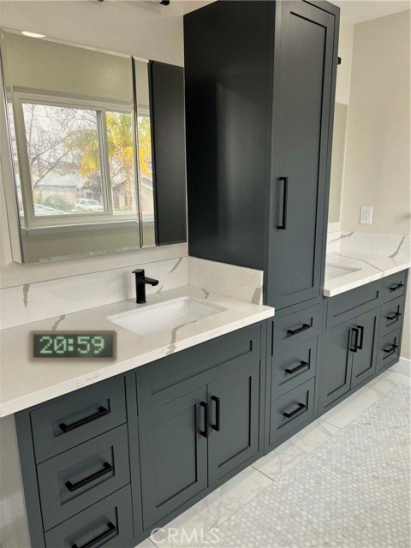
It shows 20h59
